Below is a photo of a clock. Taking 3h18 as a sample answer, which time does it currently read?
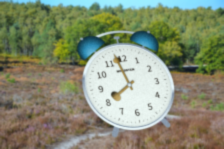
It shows 7h58
